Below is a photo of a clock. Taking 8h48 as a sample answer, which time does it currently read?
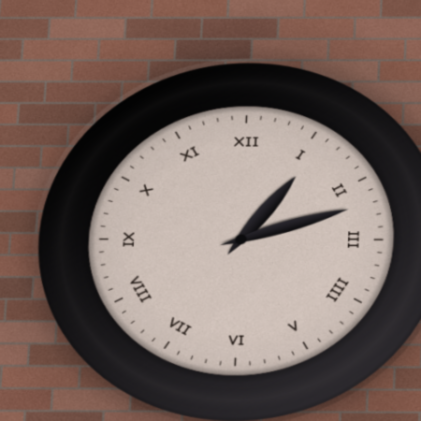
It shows 1h12
